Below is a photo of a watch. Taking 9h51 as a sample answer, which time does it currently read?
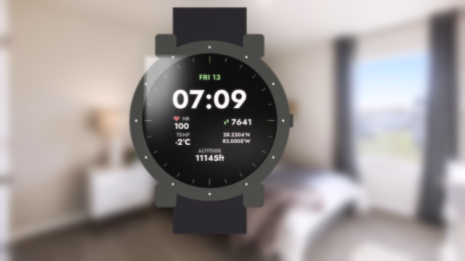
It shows 7h09
